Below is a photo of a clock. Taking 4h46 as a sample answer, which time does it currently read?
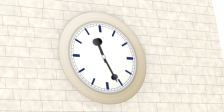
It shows 11h26
